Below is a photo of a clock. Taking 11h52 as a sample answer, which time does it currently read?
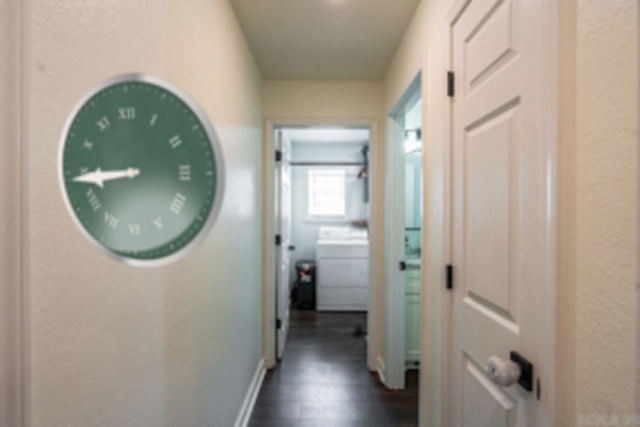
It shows 8h44
